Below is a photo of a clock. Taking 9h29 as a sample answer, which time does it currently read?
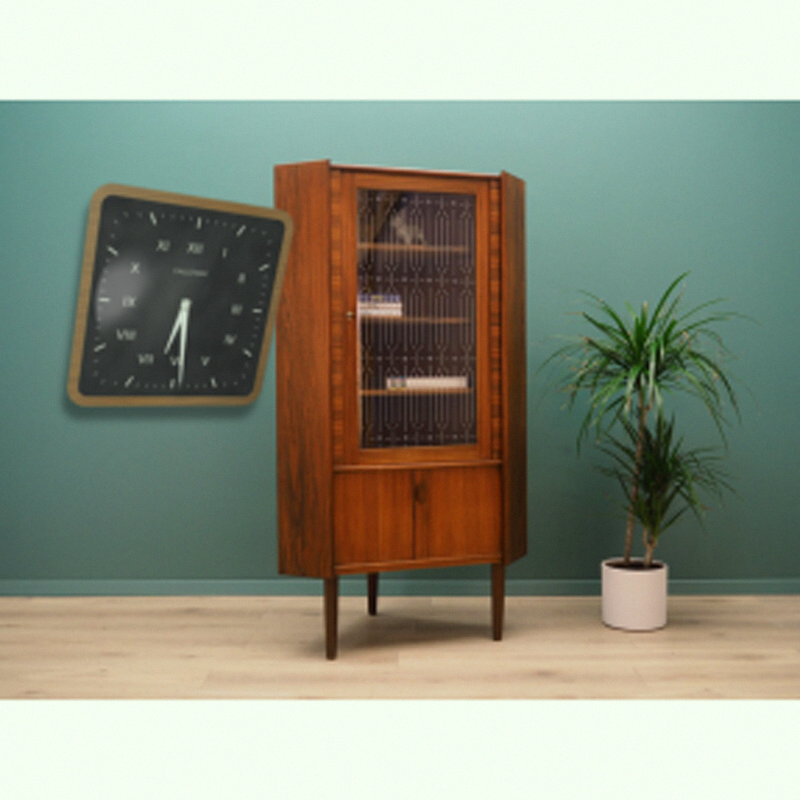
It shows 6h29
